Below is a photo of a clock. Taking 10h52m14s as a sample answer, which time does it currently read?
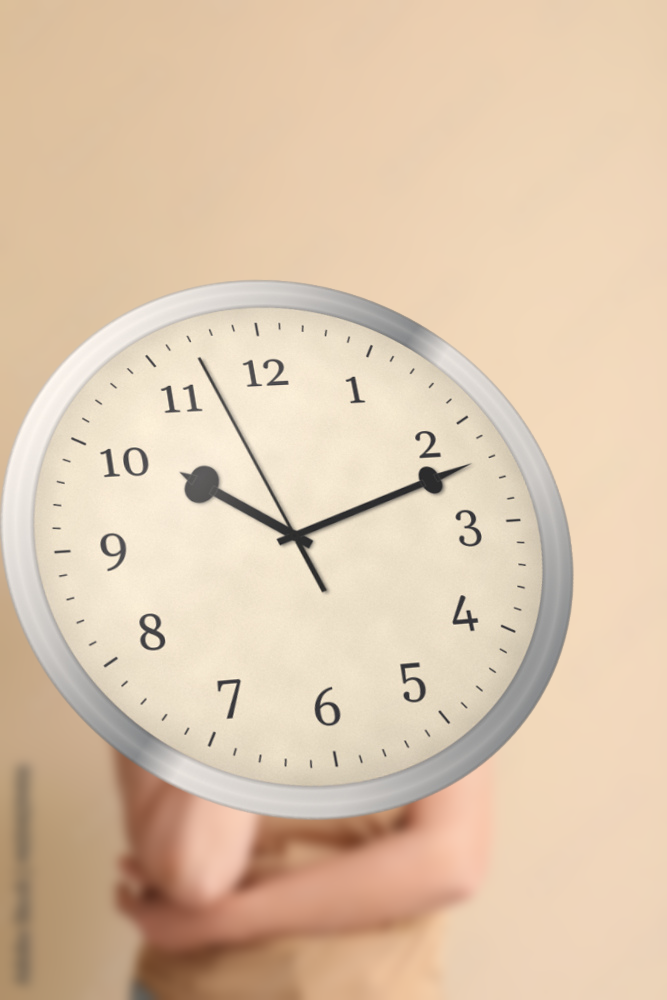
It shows 10h11m57s
